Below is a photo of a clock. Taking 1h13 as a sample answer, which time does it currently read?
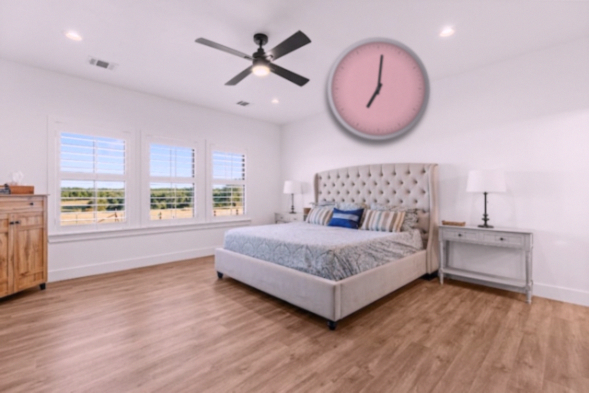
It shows 7h01
